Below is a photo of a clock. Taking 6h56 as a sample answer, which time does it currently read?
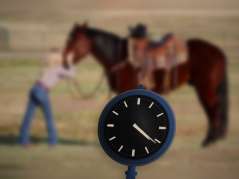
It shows 4h21
